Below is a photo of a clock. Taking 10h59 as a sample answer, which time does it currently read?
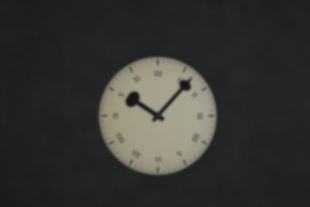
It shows 10h07
